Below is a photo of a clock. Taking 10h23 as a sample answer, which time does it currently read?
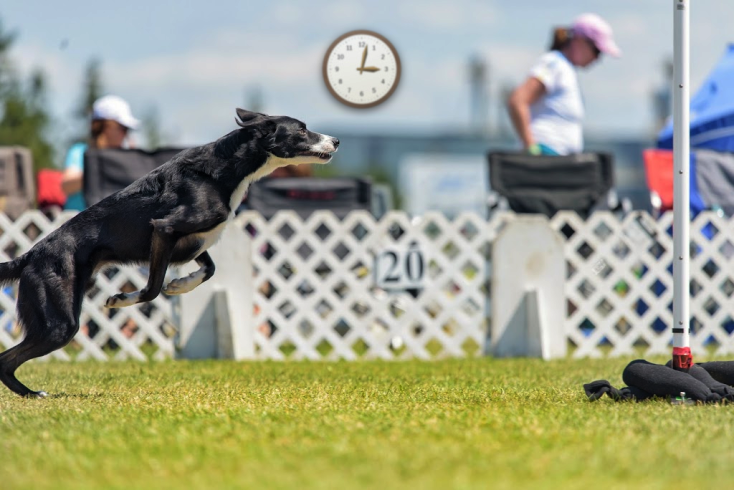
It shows 3h02
